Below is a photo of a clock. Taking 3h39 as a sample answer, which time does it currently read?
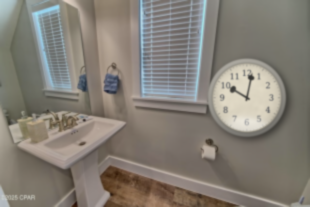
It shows 10h02
